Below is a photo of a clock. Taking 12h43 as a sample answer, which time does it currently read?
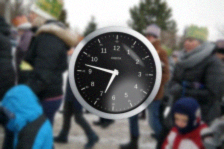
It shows 6h47
